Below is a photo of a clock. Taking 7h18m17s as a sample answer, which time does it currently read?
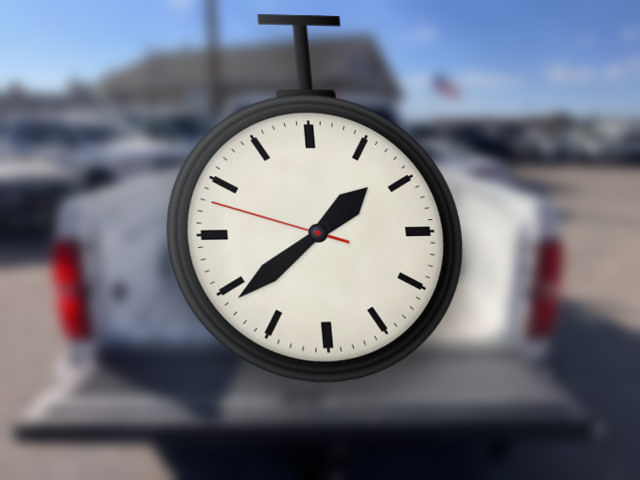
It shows 1h38m48s
